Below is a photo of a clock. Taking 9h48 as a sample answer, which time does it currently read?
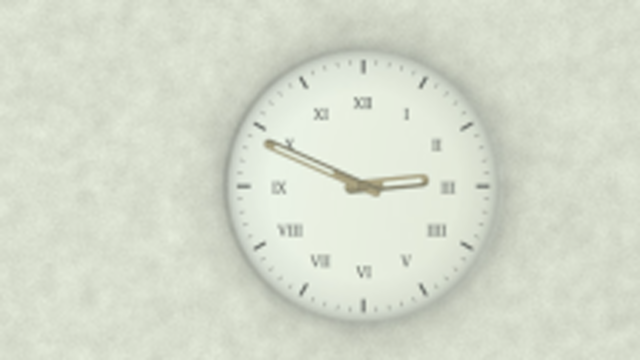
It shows 2h49
